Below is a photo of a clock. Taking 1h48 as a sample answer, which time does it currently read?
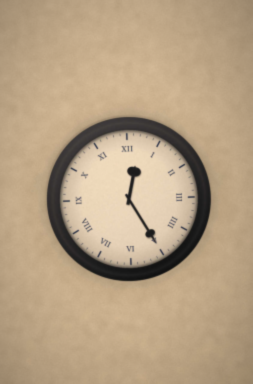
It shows 12h25
